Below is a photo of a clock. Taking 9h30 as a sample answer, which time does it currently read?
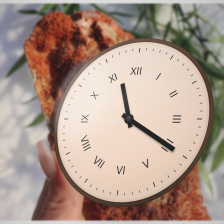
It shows 11h20
